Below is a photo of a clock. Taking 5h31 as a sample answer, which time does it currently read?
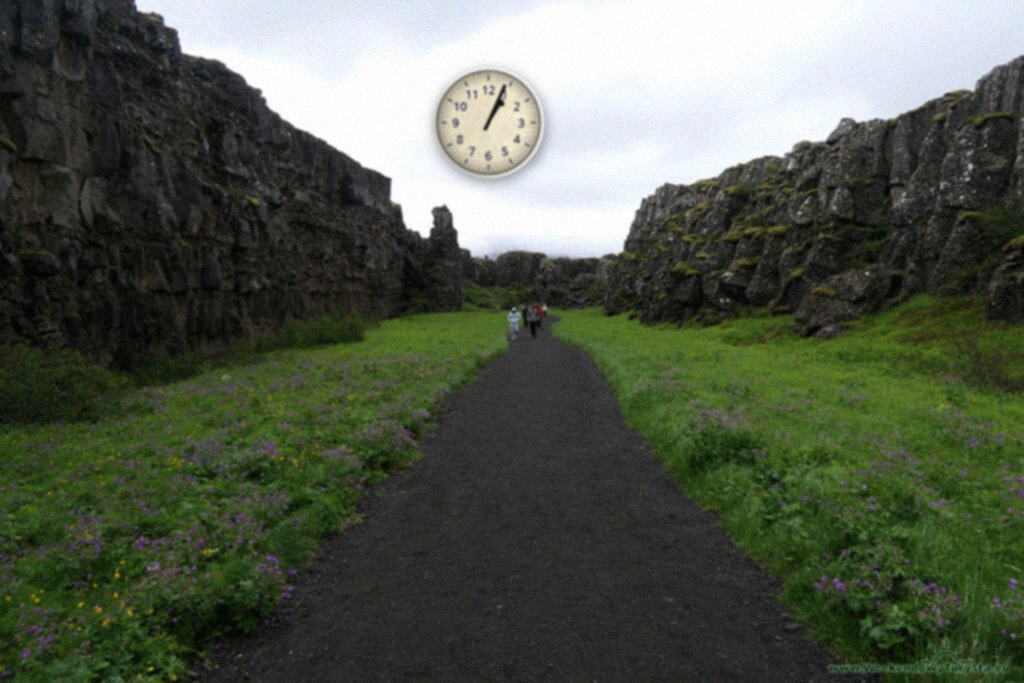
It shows 1h04
